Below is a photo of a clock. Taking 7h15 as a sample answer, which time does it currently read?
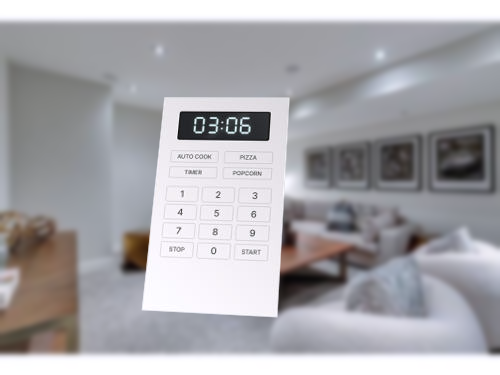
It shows 3h06
